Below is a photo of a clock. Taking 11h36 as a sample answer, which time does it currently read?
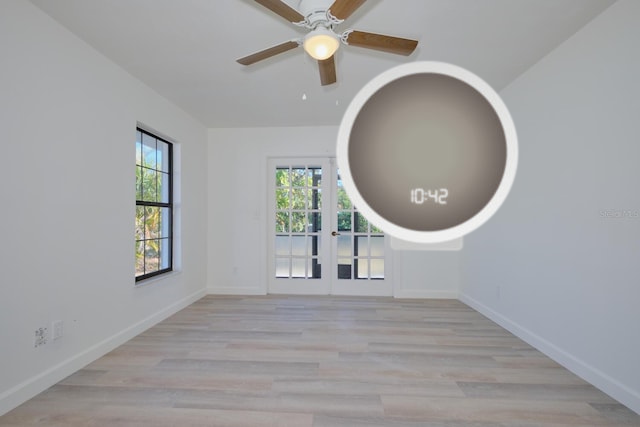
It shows 10h42
